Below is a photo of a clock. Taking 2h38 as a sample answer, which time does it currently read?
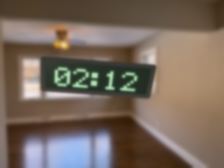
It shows 2h12
